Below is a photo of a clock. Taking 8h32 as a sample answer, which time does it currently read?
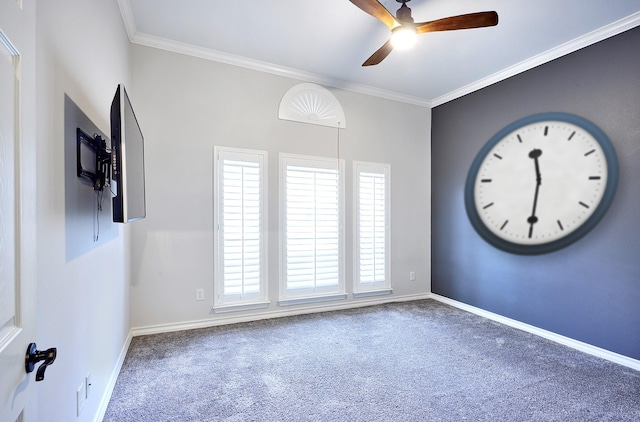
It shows 11h30
